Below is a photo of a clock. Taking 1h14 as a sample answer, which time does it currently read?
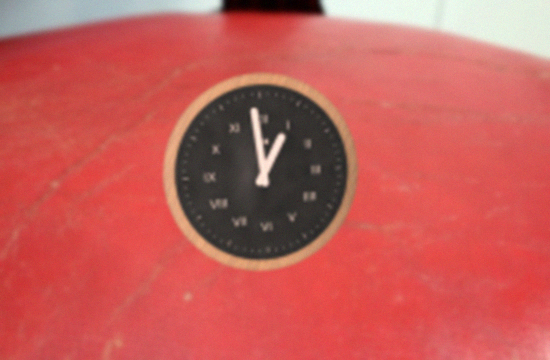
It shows 12h59
